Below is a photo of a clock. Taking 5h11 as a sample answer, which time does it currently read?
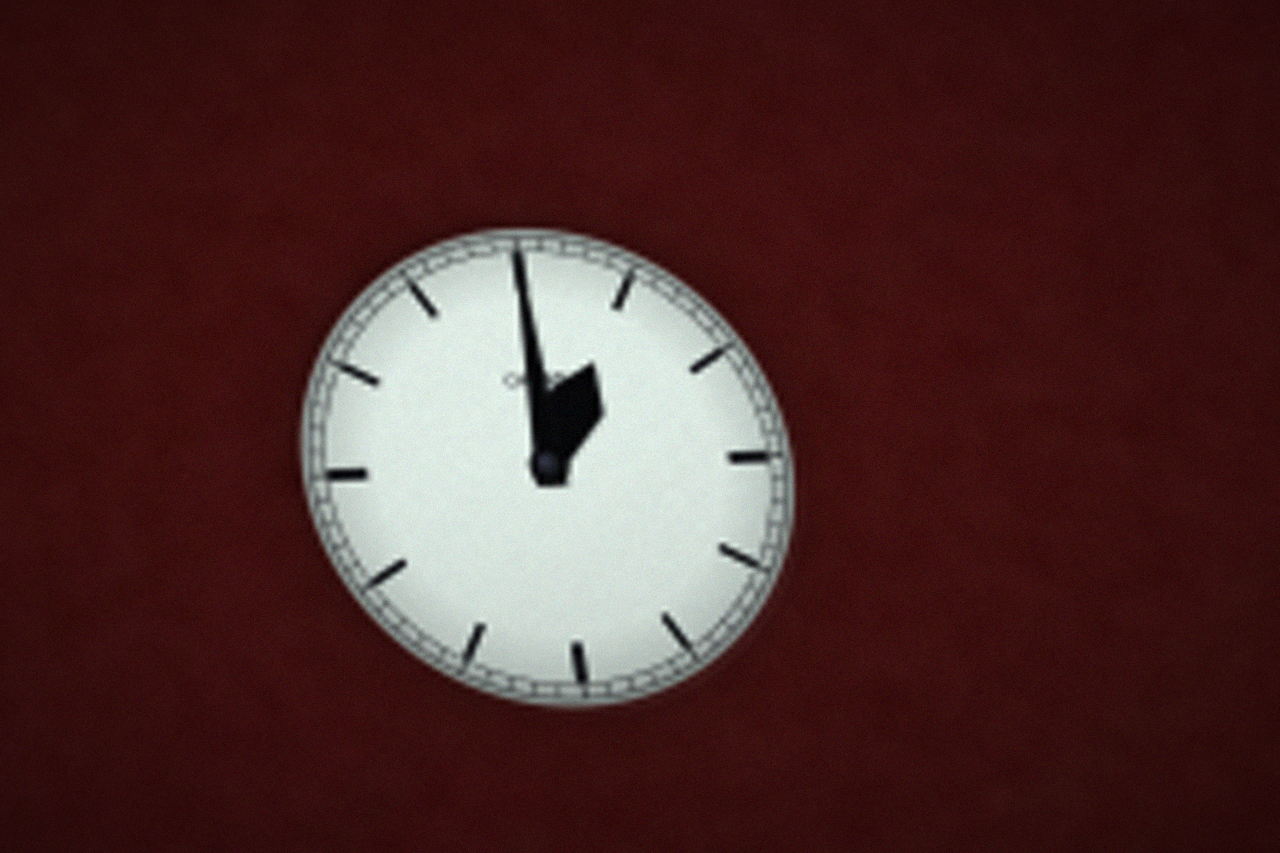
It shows 1h00
